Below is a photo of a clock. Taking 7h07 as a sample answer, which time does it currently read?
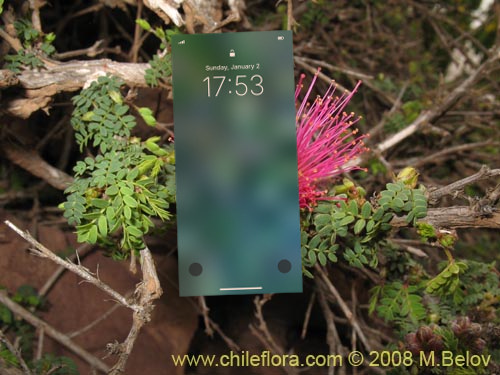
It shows 17h53
